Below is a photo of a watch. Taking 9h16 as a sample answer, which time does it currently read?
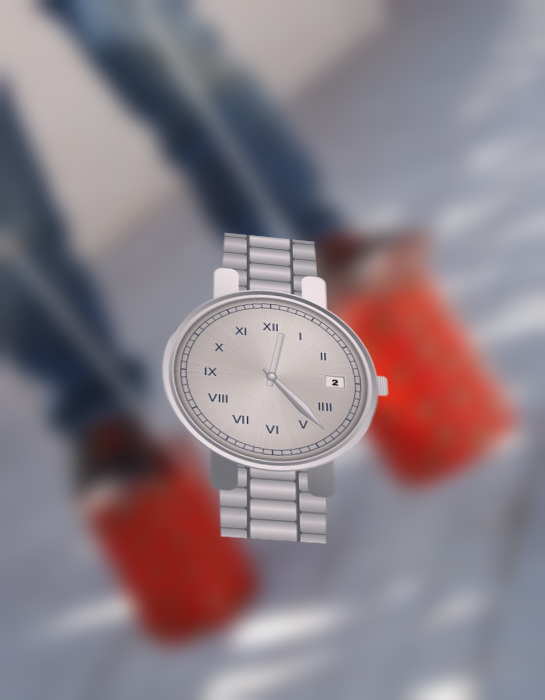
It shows 12h23
